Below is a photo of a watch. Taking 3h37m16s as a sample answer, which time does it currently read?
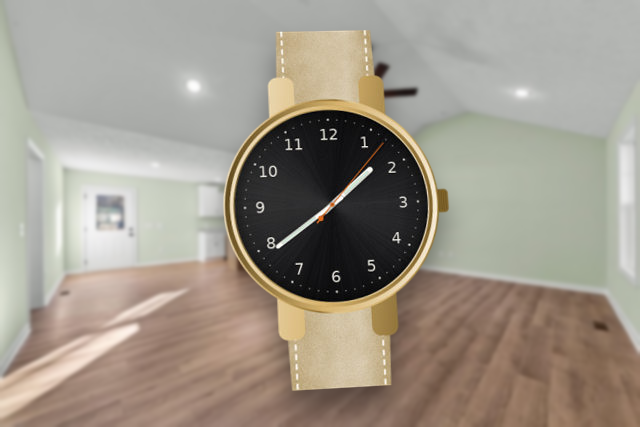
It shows 1h39m07s
